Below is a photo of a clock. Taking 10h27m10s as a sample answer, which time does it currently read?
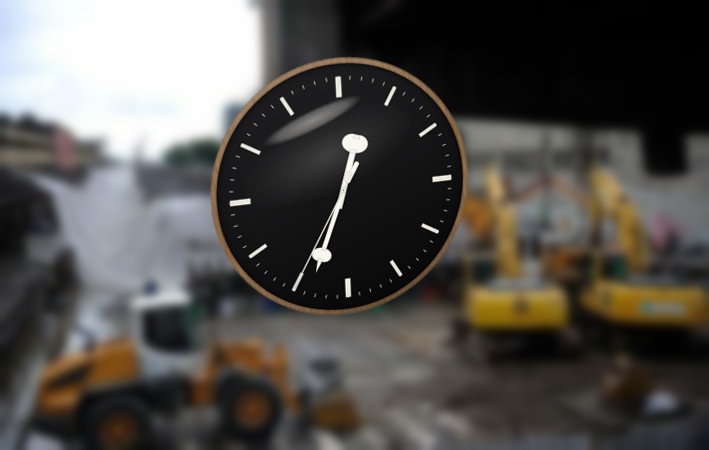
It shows 12h33m35s
